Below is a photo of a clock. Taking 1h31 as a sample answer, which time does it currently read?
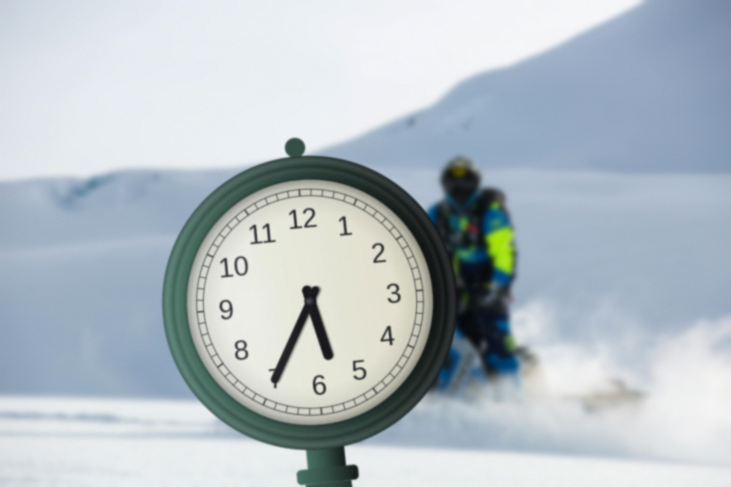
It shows 5h35
